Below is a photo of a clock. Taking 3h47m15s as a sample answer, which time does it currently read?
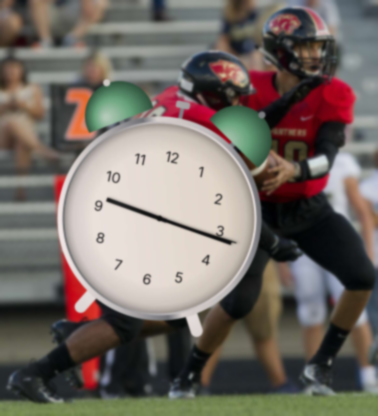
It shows 9h16m16s
